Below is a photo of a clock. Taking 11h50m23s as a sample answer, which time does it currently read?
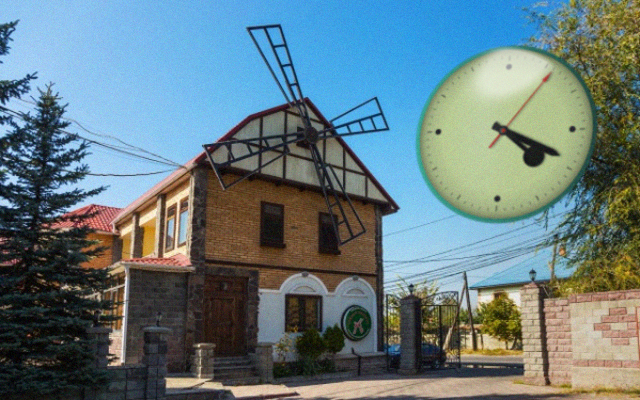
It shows 4h19m06s
